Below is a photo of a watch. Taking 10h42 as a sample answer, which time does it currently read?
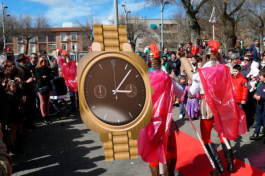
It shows 3h07
